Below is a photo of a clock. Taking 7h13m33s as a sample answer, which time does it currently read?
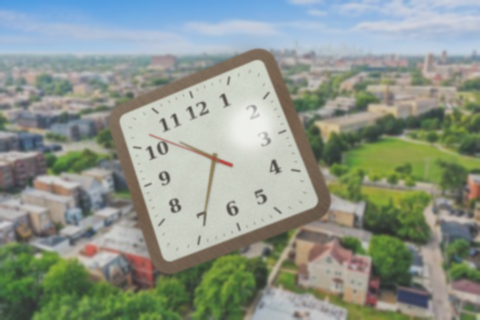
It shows 10h34m52s
